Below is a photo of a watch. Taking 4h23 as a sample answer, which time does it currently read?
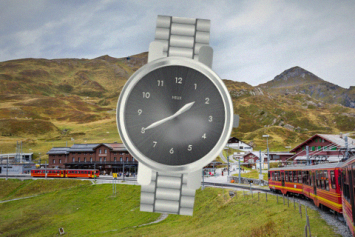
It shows 1h40
